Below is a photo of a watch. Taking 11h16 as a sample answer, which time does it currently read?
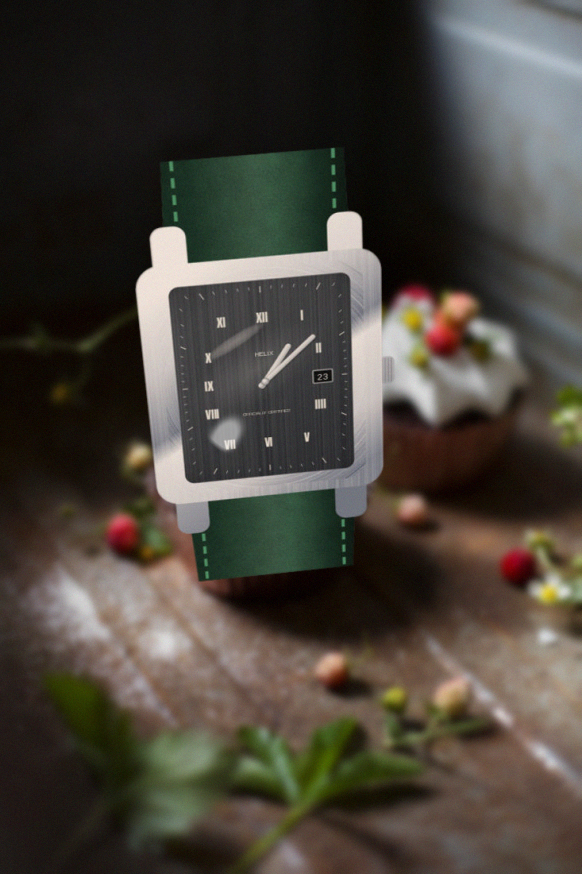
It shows 1h08
